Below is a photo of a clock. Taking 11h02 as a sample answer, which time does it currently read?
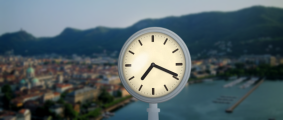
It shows 7h19
